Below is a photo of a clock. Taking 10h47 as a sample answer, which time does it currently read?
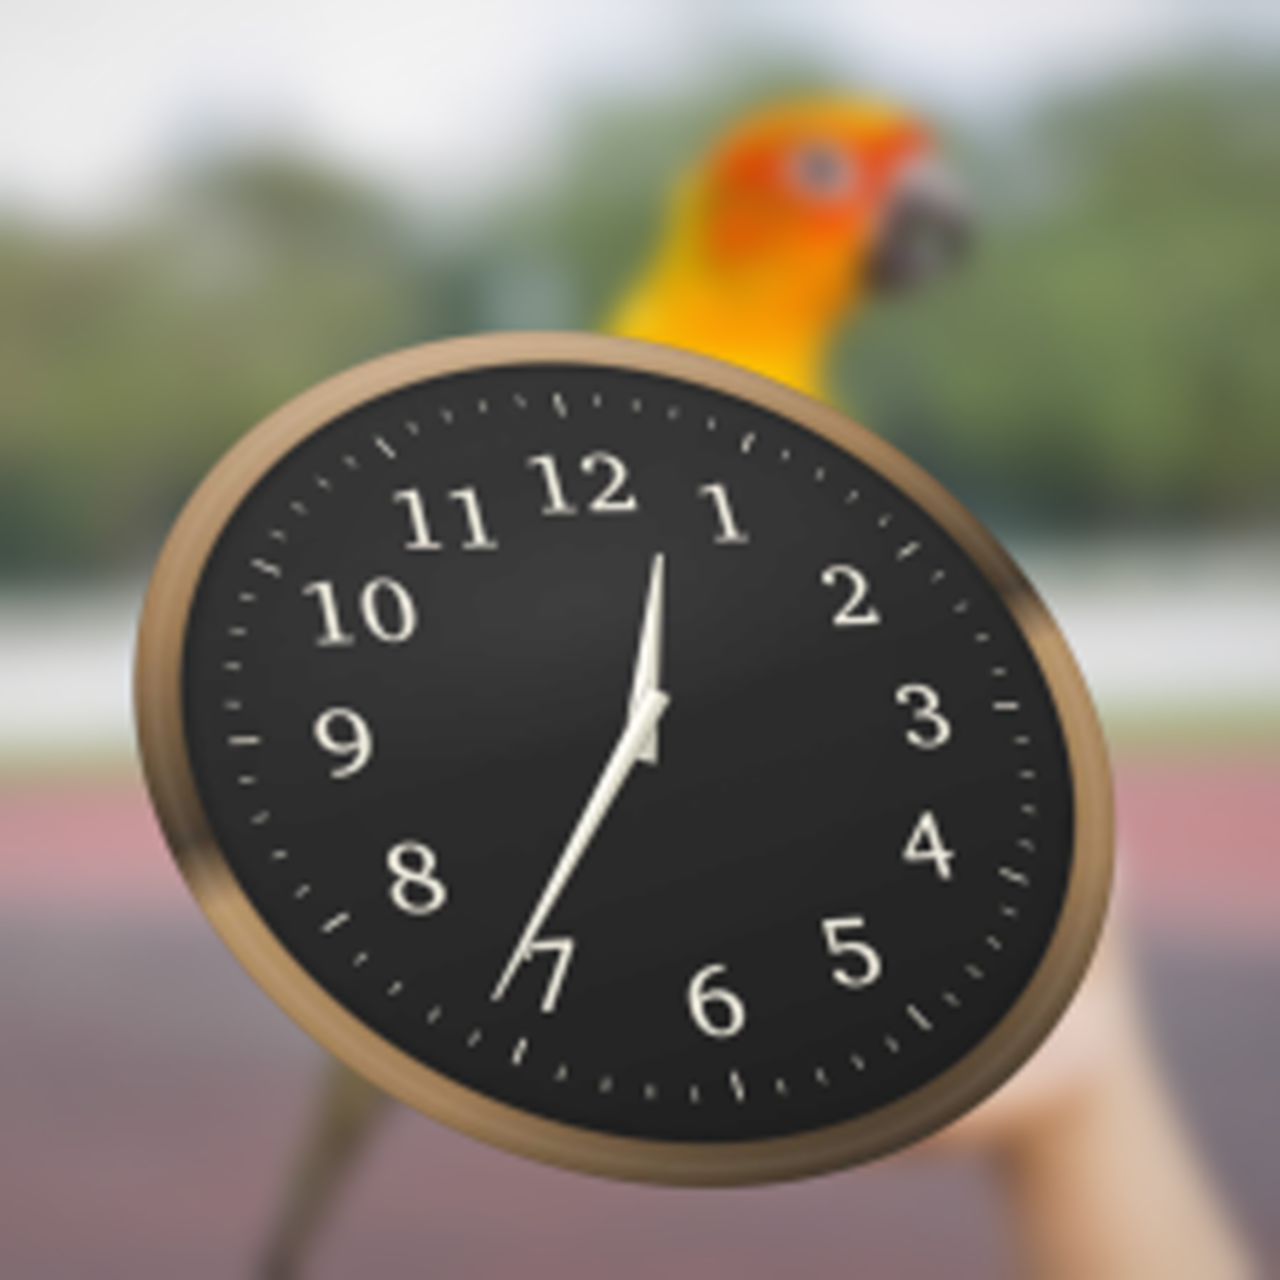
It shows 12h36
